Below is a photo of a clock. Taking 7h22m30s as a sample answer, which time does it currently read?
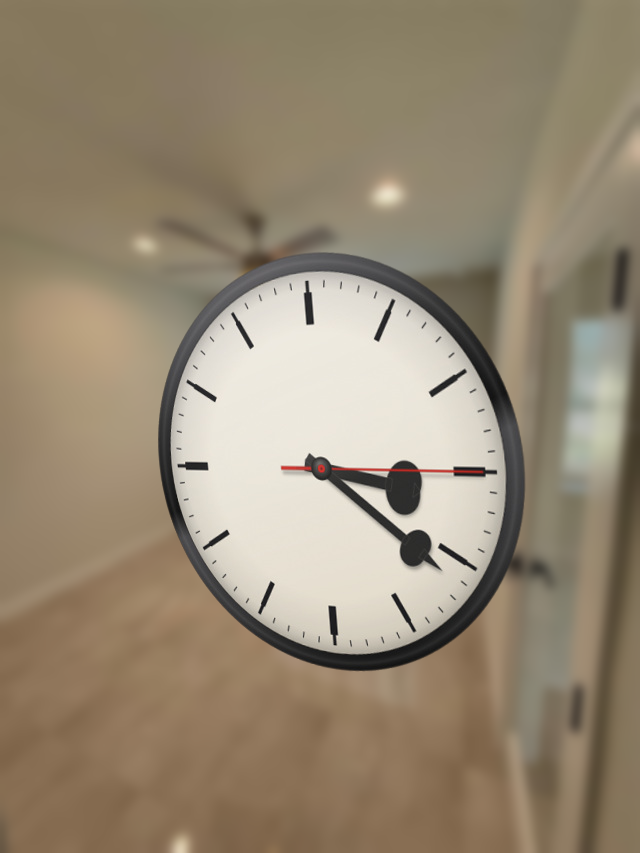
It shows 3h21m15s
